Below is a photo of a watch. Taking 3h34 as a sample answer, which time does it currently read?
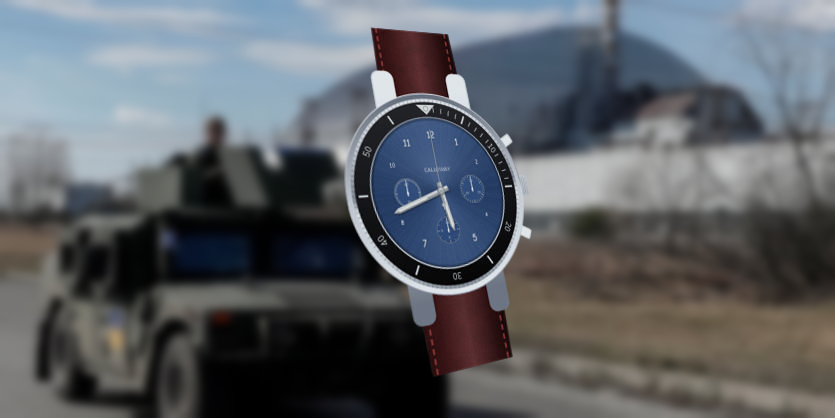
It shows 5h42
